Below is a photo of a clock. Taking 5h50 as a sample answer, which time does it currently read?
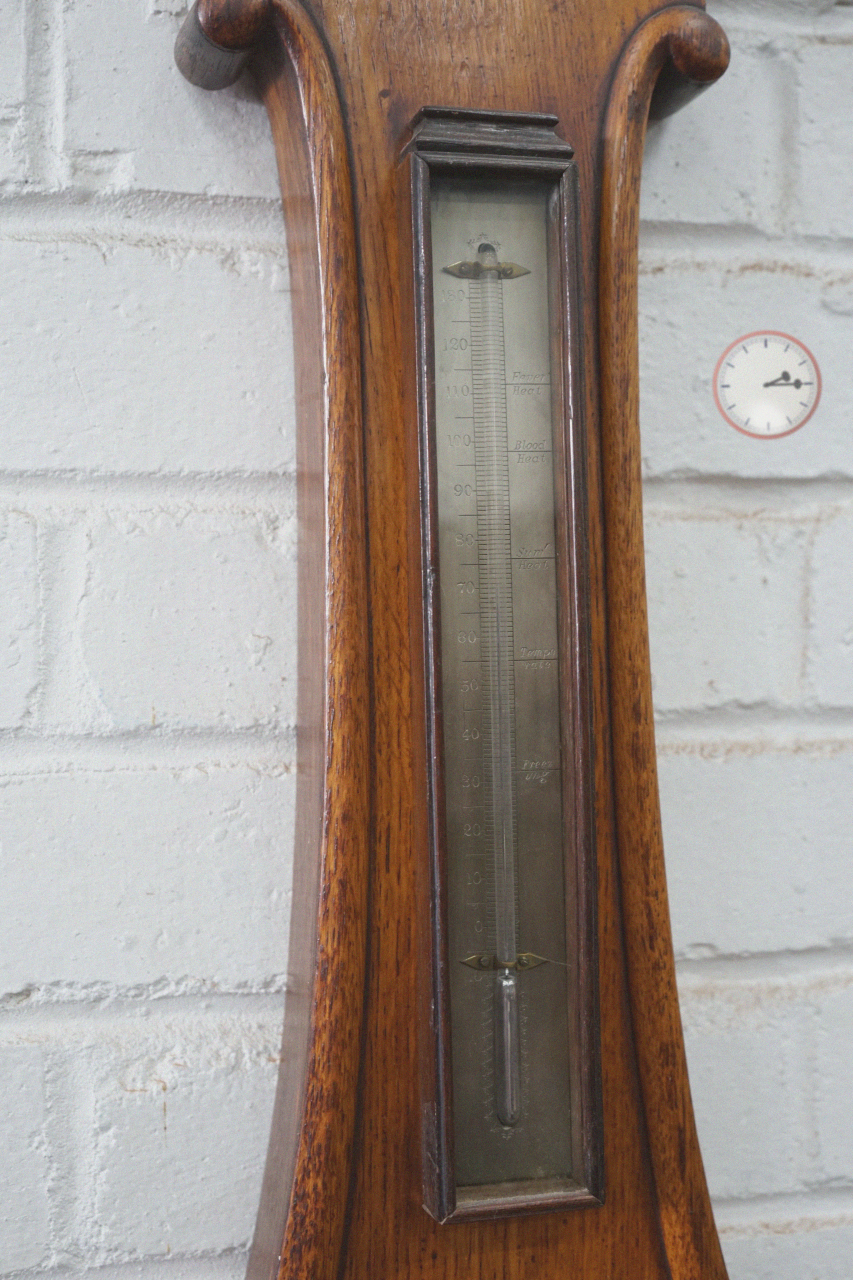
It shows 2h15
